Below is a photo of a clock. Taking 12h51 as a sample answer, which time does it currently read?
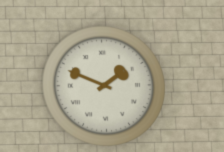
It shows 1h49
